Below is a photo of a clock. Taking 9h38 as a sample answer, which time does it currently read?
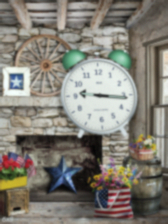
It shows 9h16
